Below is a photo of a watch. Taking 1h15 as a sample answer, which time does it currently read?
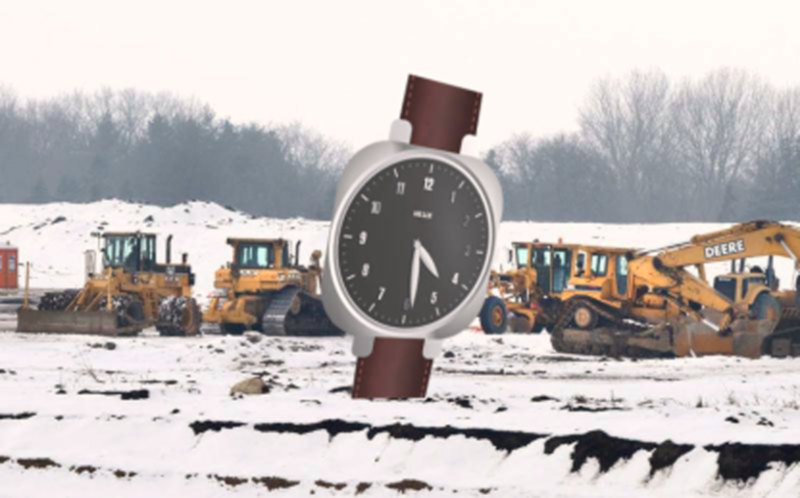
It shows 4h29
